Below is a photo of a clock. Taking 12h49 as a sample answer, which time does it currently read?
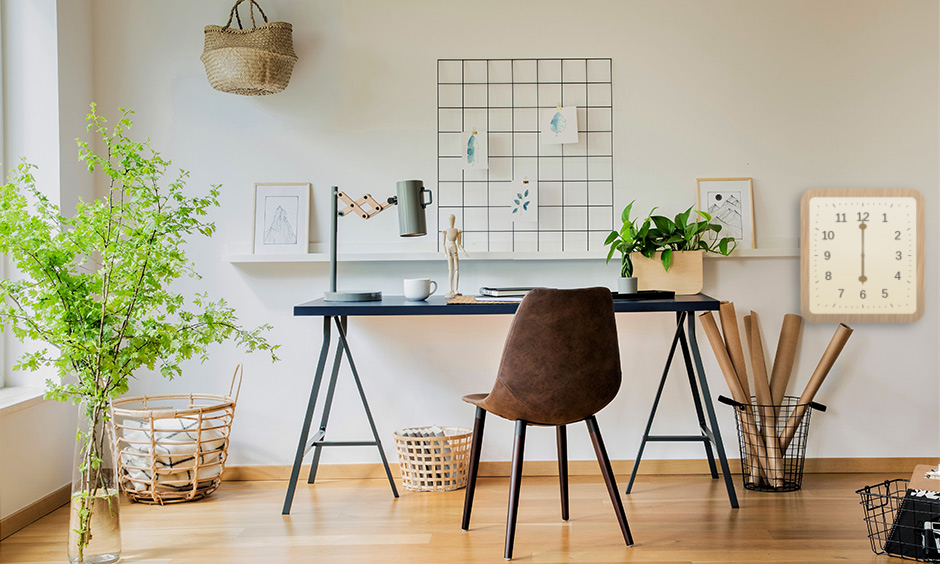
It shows 6h00
